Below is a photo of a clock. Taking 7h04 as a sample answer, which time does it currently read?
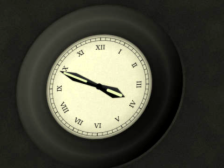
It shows 3h49
